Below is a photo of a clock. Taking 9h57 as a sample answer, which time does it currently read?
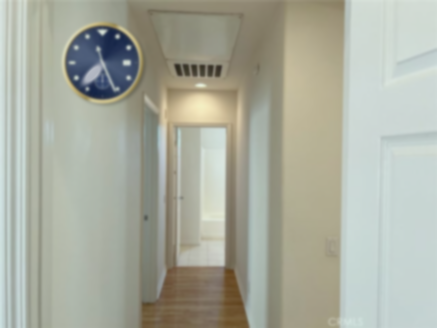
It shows 11h26
